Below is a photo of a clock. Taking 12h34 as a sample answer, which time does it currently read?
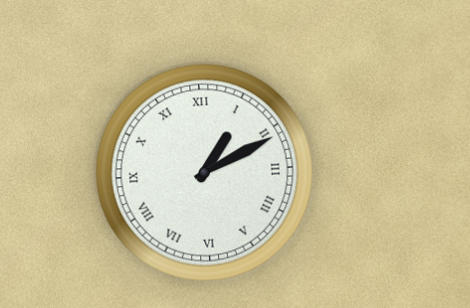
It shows 1h11
